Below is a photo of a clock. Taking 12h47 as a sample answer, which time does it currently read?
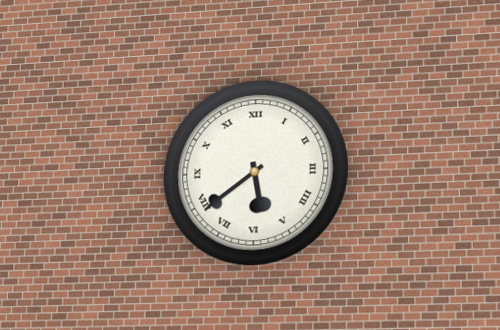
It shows 5h39
